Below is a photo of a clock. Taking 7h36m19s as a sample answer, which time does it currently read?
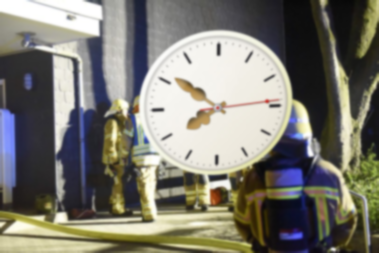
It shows 7h51m14s
